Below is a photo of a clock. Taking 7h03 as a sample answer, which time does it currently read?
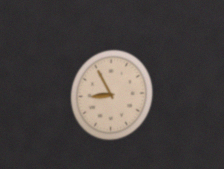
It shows 8h55
